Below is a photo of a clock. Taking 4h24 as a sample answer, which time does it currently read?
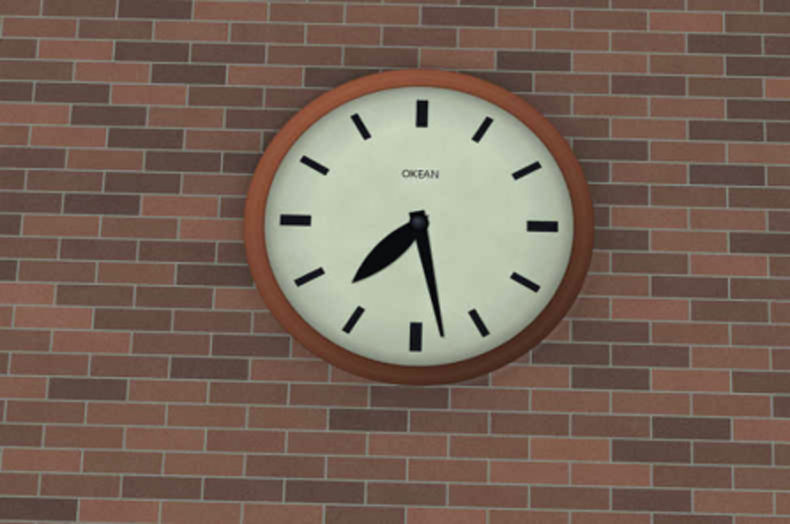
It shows 7h28
